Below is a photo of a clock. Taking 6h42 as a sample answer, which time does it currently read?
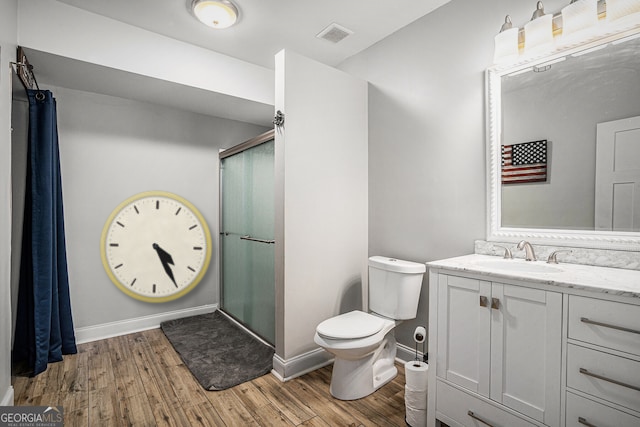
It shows 4h25
